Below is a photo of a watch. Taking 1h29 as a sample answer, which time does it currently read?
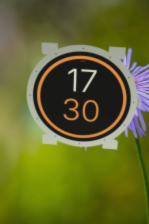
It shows 17h30
